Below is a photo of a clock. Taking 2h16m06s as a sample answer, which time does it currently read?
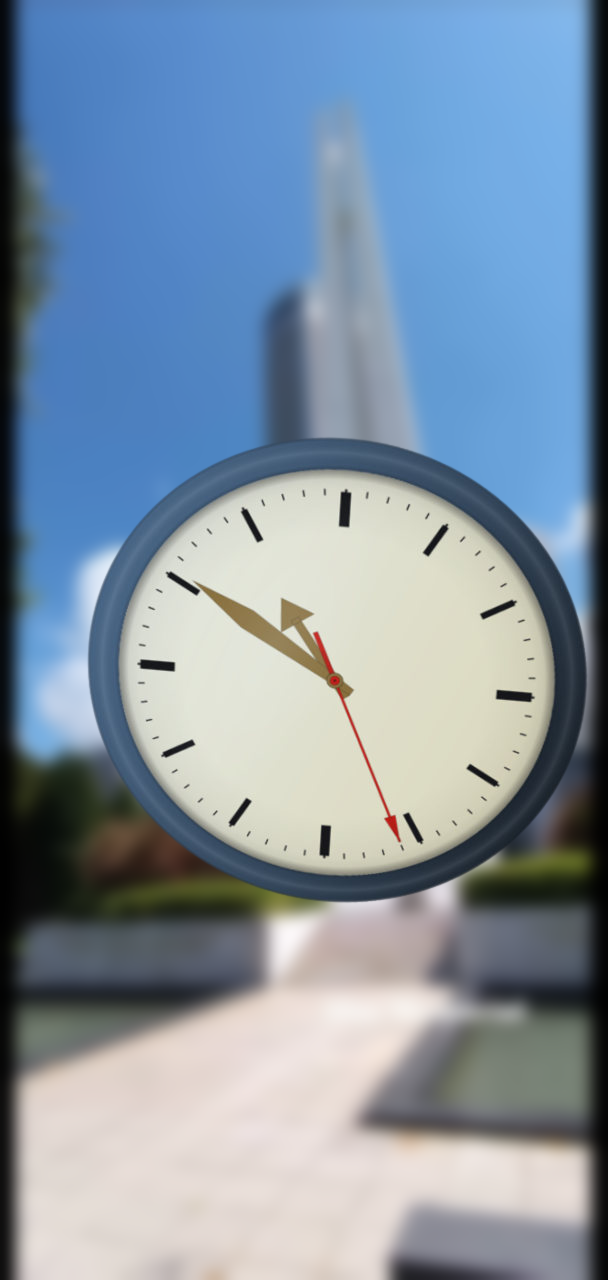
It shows 10h50m26s
